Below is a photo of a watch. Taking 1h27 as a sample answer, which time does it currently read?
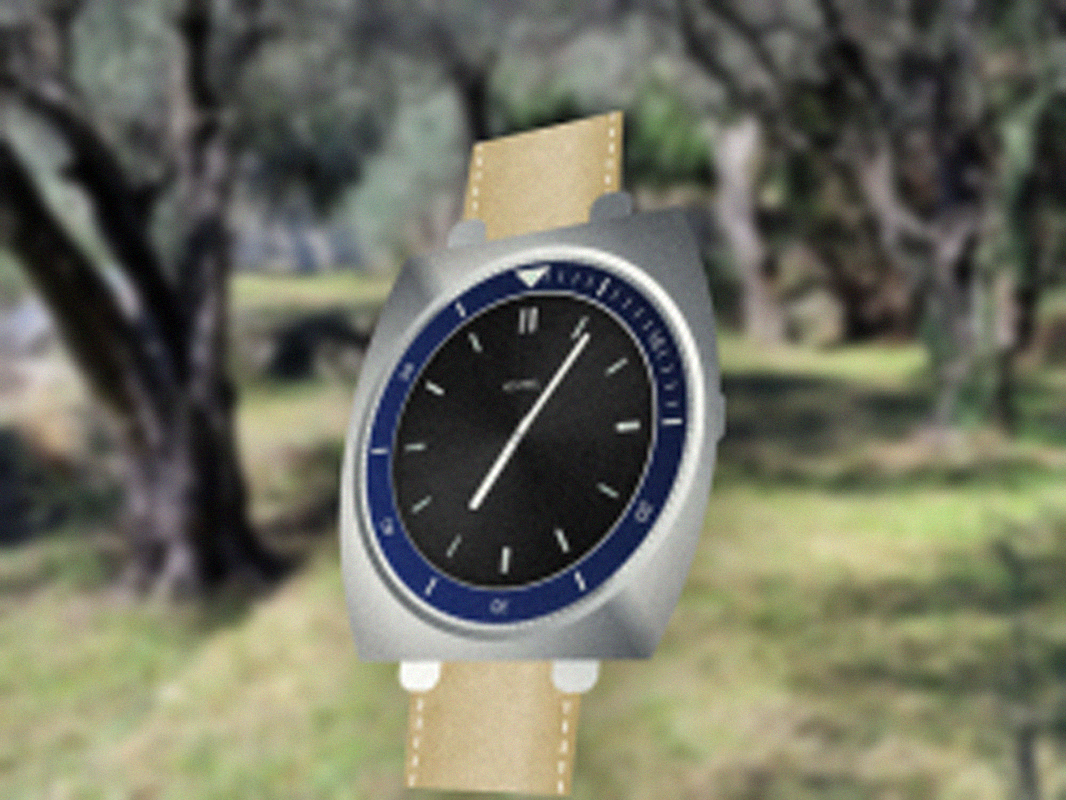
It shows 7h06
